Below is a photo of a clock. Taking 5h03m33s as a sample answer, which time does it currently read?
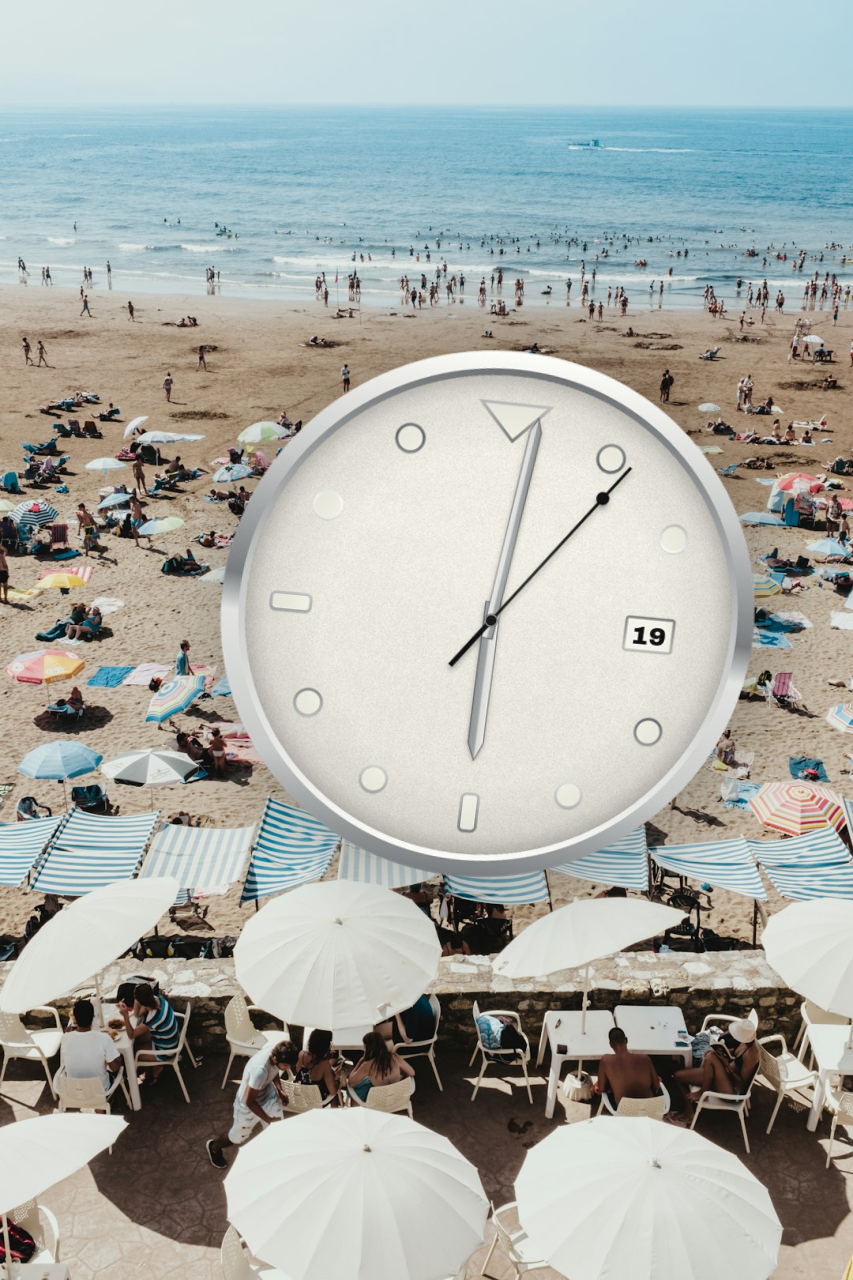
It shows 6h01m06s
